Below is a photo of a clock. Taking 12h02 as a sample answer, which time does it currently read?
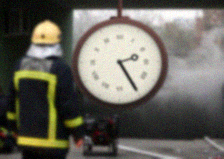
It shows 2h25
